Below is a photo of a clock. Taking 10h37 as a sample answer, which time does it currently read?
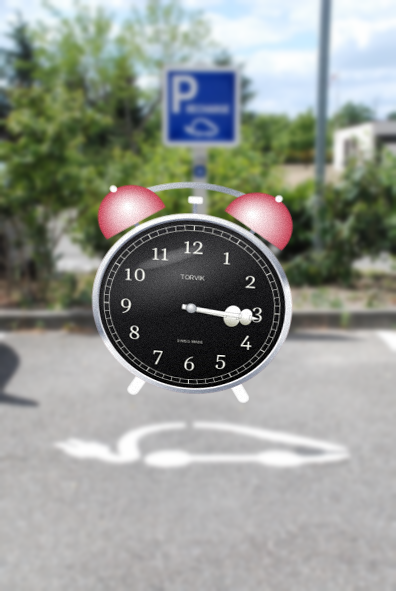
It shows 3h16
